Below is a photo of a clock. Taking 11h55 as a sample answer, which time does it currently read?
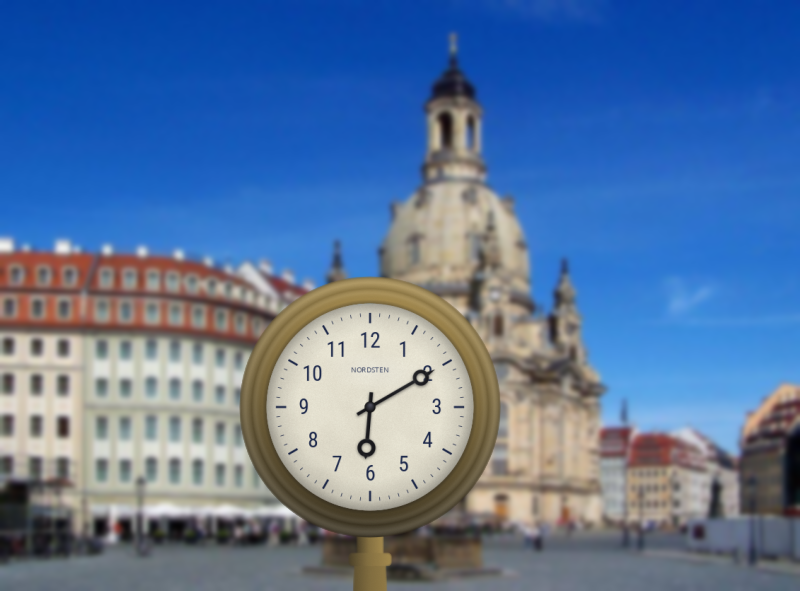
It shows 6h10
